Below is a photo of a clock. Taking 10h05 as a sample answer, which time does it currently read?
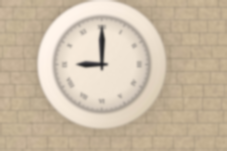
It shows 9h00
